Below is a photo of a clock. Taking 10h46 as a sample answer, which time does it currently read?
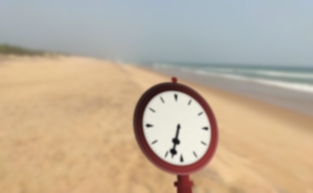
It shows 6h33
